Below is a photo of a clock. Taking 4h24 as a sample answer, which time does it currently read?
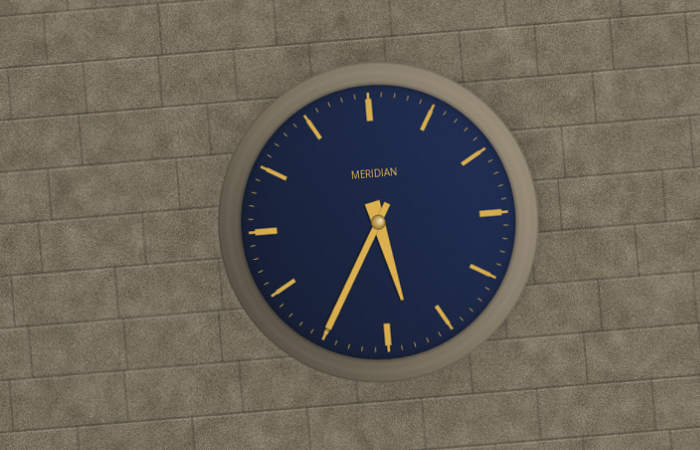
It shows 5h35
